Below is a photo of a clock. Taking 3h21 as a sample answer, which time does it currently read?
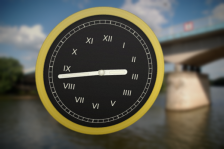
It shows 2h43
